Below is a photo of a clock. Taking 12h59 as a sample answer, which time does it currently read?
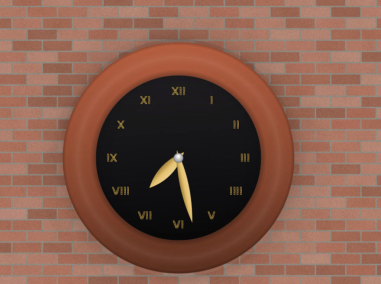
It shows 7h28
